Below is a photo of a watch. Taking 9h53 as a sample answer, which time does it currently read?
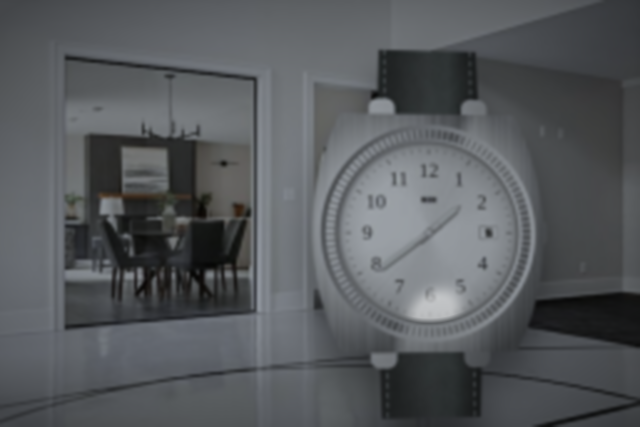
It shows 1h39
